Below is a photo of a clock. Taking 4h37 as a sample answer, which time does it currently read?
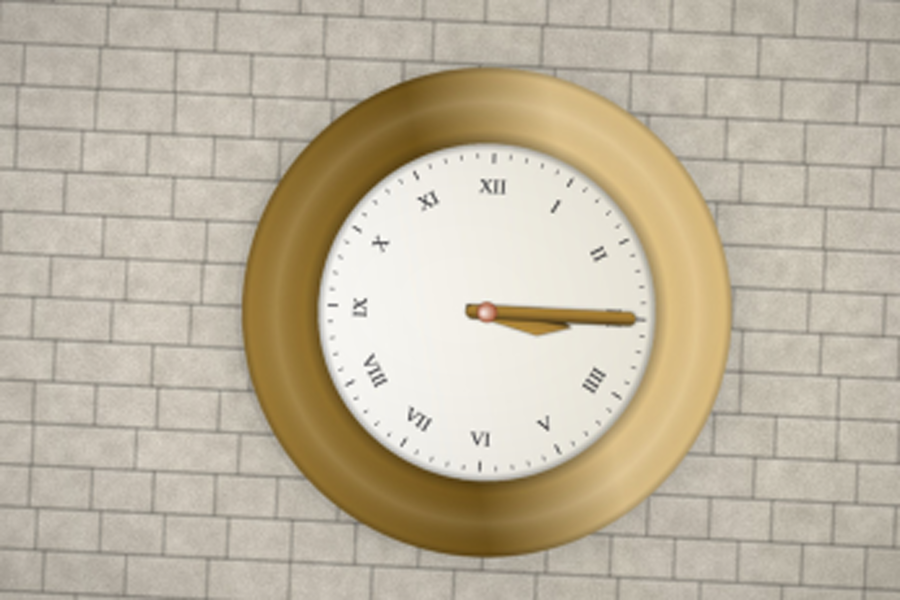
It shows 3h15
